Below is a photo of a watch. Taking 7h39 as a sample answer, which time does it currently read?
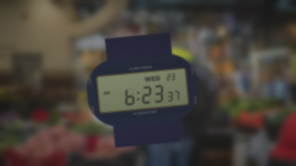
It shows 6h23
